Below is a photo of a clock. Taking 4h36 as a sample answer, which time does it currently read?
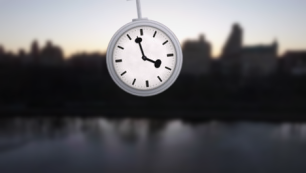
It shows 3h58
